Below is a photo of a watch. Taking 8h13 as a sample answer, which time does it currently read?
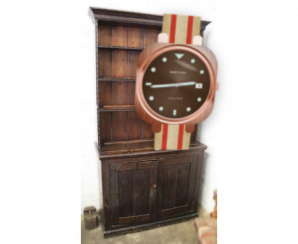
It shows 2h44
